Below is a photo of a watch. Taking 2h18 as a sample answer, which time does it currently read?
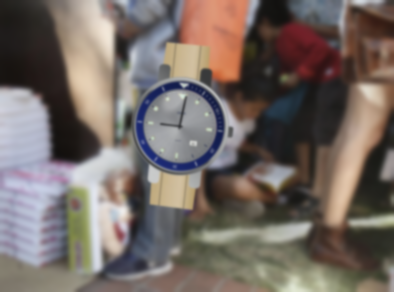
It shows 9h01
